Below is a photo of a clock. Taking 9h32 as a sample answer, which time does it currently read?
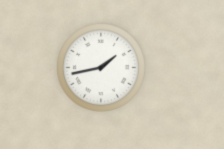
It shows 1h43
